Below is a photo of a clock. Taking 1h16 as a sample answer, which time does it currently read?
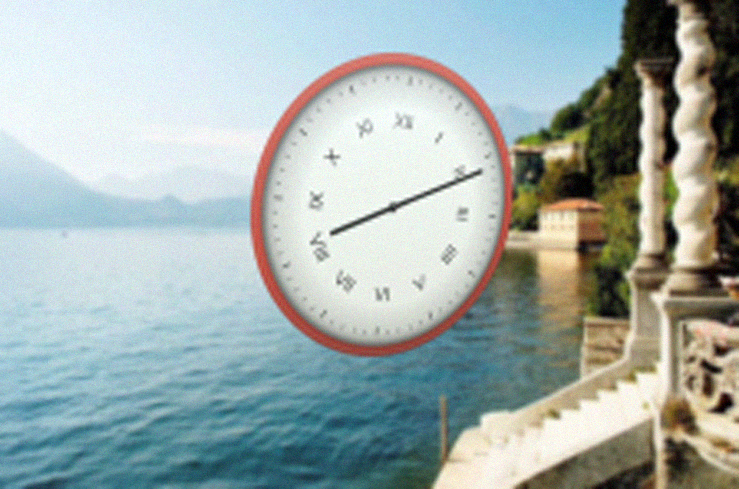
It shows 8h11
